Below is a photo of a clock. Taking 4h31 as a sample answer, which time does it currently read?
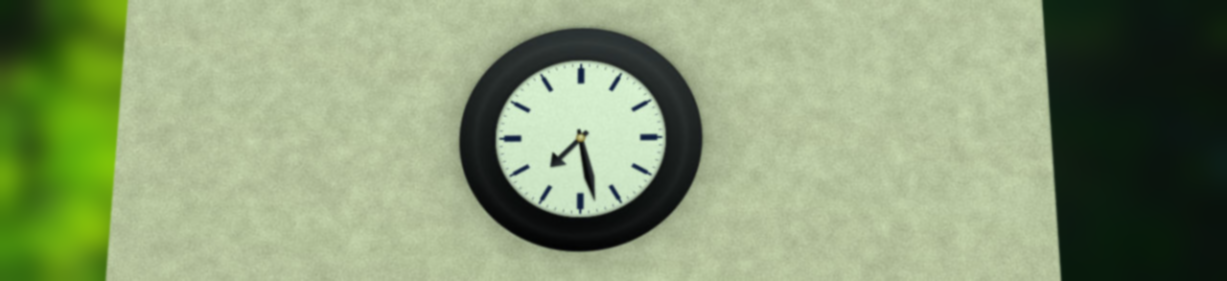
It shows 7h28
